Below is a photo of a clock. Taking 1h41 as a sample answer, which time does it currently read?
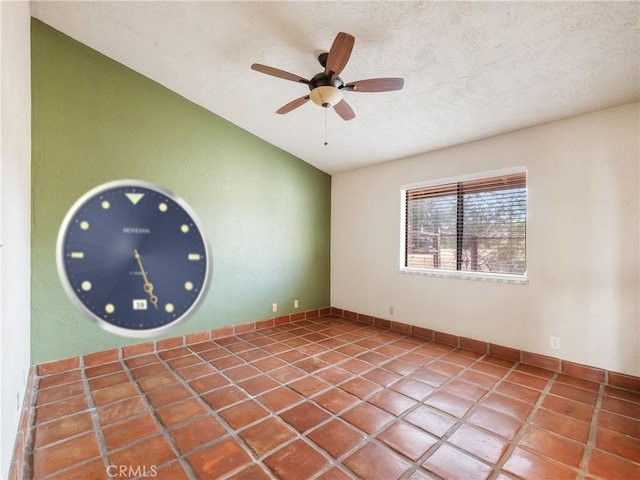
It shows 5h27
